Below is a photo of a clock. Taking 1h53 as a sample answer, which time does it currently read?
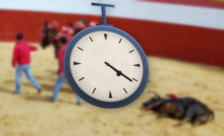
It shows 4h21
